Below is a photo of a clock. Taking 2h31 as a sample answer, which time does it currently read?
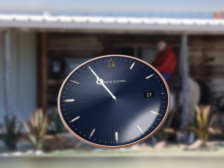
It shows 10h55
